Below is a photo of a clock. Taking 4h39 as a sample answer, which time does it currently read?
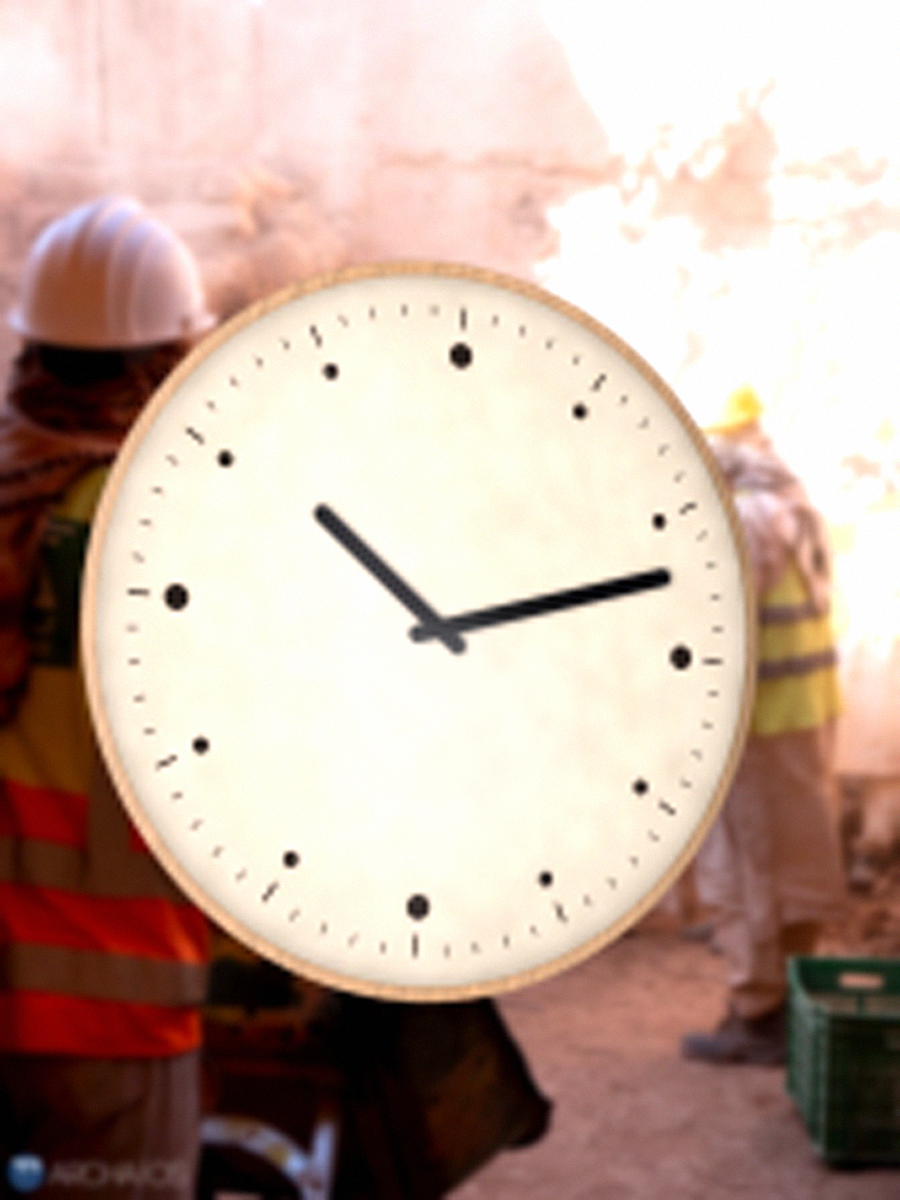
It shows 10h12
